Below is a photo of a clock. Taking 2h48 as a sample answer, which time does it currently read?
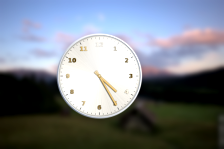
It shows 4h25
